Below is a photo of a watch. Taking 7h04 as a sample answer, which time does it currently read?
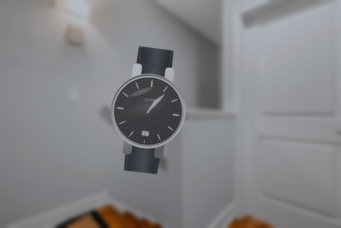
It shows 1h06
